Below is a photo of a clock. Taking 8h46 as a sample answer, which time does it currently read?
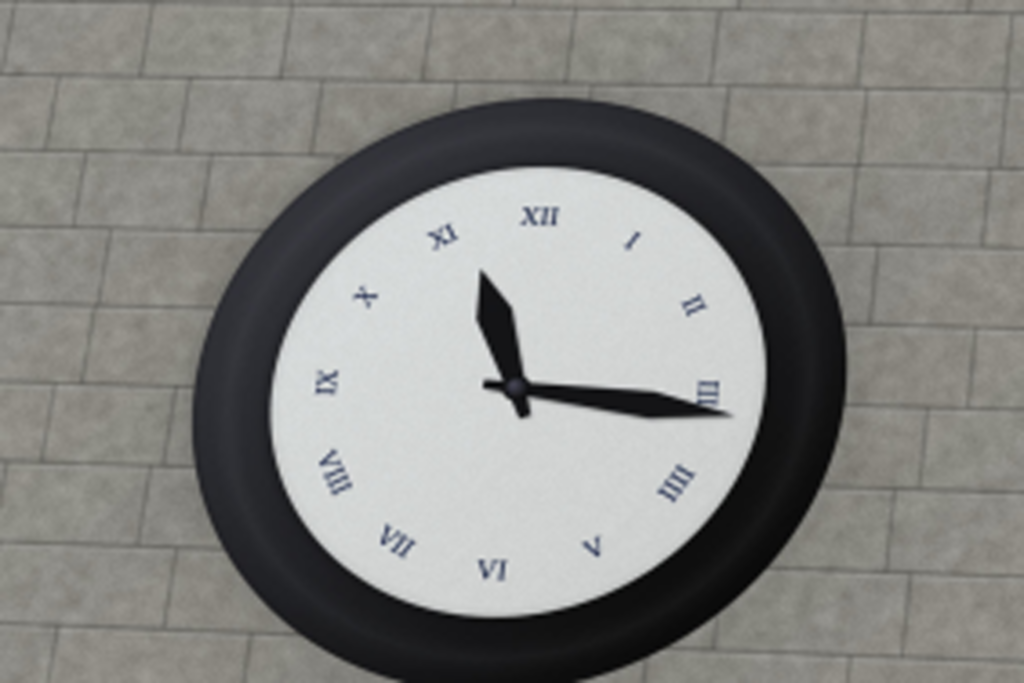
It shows 11h16
